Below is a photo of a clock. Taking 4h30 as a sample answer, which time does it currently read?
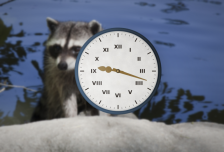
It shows 9h18
